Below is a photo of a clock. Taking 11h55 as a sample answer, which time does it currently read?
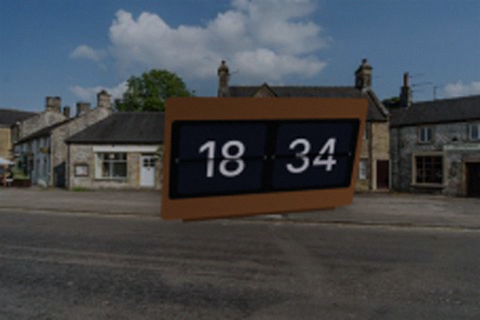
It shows 18h34
